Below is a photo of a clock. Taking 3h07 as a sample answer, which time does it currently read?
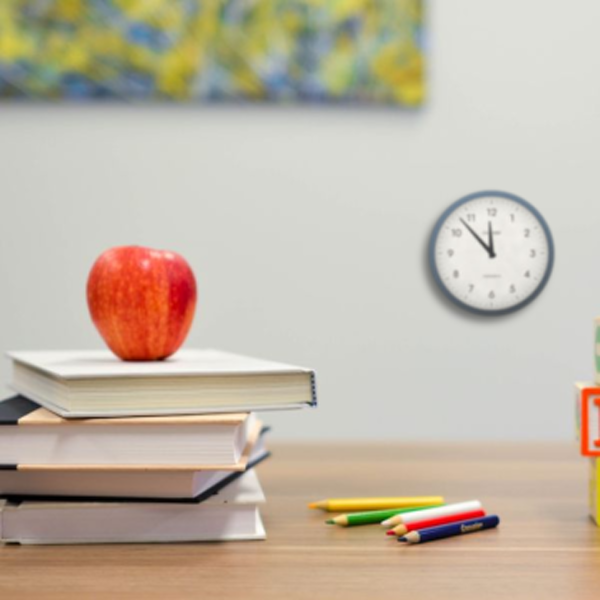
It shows 11h53
